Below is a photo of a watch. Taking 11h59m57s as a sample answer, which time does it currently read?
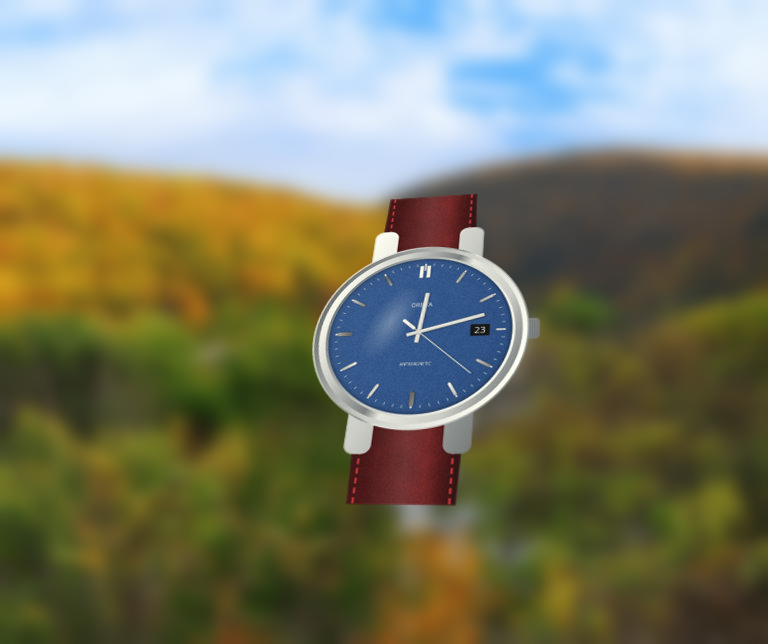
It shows 12h12m22s
